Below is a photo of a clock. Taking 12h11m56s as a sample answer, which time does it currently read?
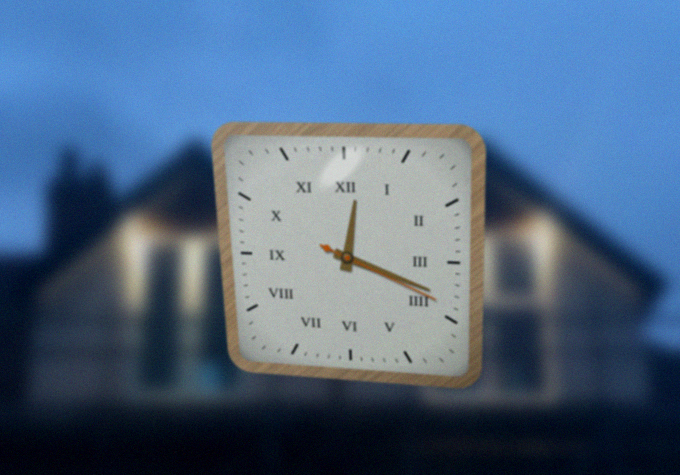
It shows 12h18m19s
